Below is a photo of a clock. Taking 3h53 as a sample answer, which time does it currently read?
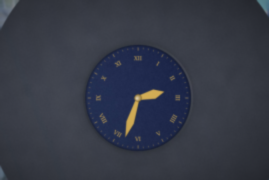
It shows 2h33
